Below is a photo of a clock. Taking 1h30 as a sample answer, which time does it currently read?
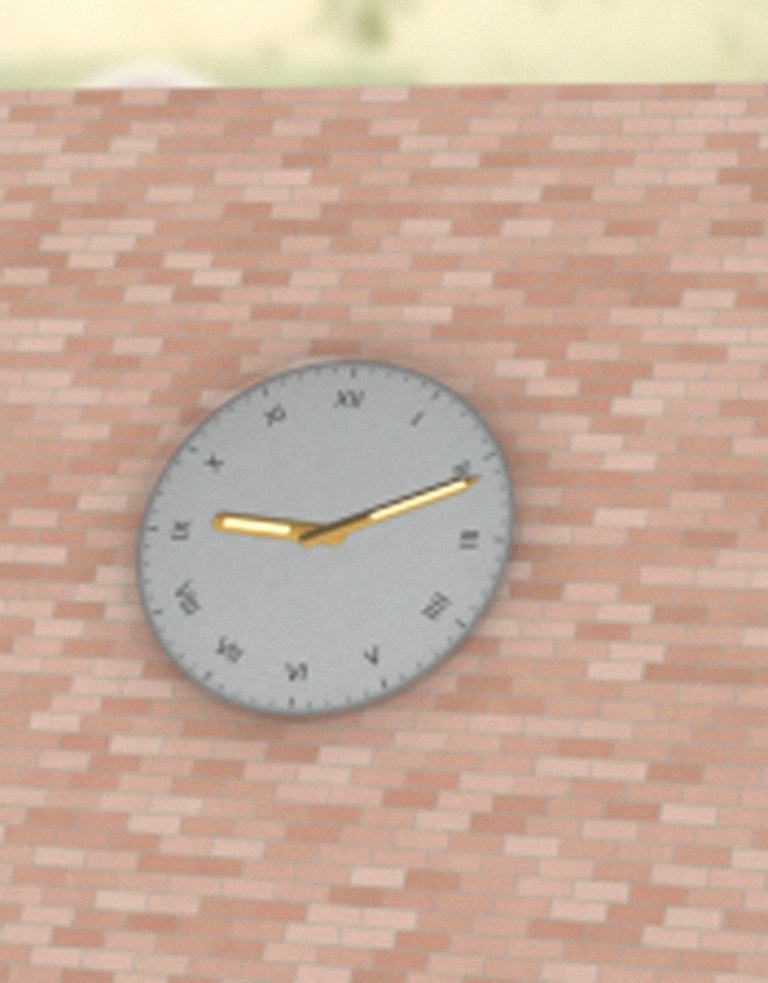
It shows 9h11
